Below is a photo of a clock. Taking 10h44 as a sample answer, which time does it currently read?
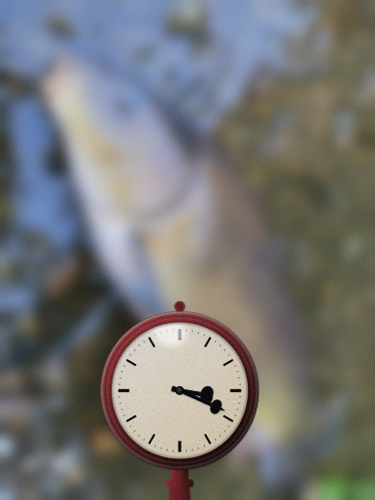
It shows 3h19
